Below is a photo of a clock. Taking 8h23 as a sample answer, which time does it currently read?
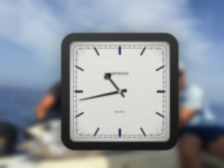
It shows 10h43
